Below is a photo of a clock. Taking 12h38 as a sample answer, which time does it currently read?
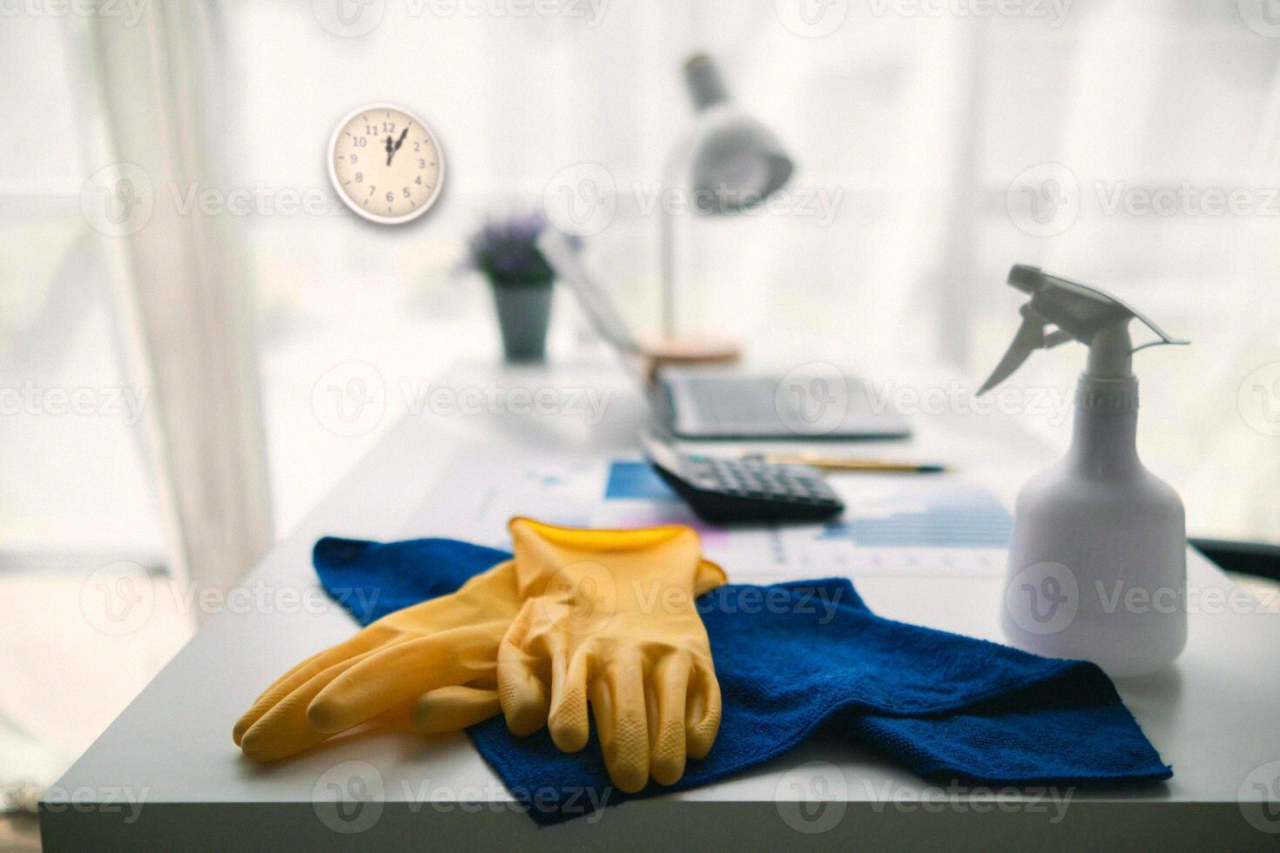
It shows 12h05
